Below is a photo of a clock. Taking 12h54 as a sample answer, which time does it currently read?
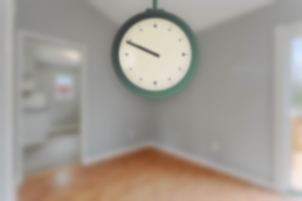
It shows 9h49
